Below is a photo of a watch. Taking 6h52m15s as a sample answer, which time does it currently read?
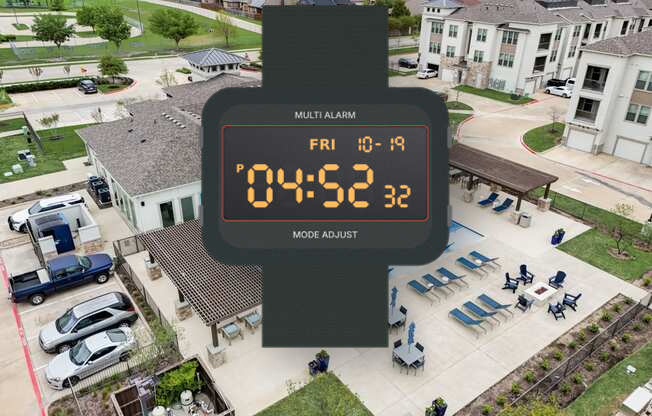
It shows 4h52m32s
